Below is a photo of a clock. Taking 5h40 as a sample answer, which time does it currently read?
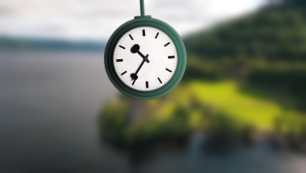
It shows 10h36
